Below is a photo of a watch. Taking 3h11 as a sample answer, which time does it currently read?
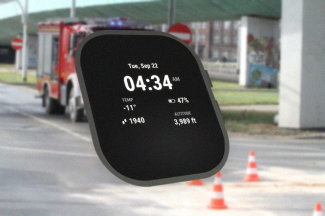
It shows 4h34
